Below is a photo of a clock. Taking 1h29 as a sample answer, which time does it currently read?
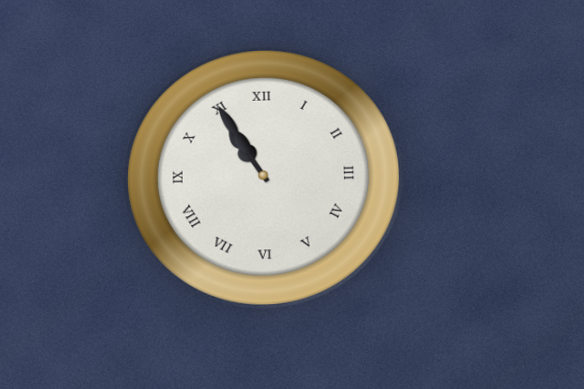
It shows 10h55
